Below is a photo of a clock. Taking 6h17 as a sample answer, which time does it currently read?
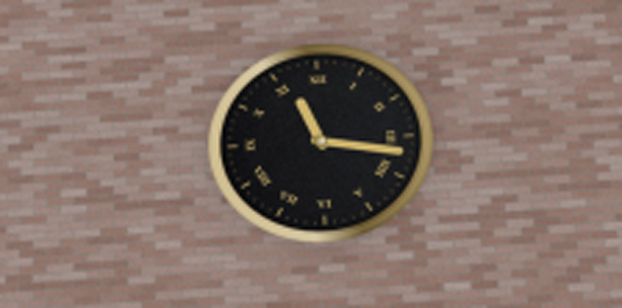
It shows 11h17
